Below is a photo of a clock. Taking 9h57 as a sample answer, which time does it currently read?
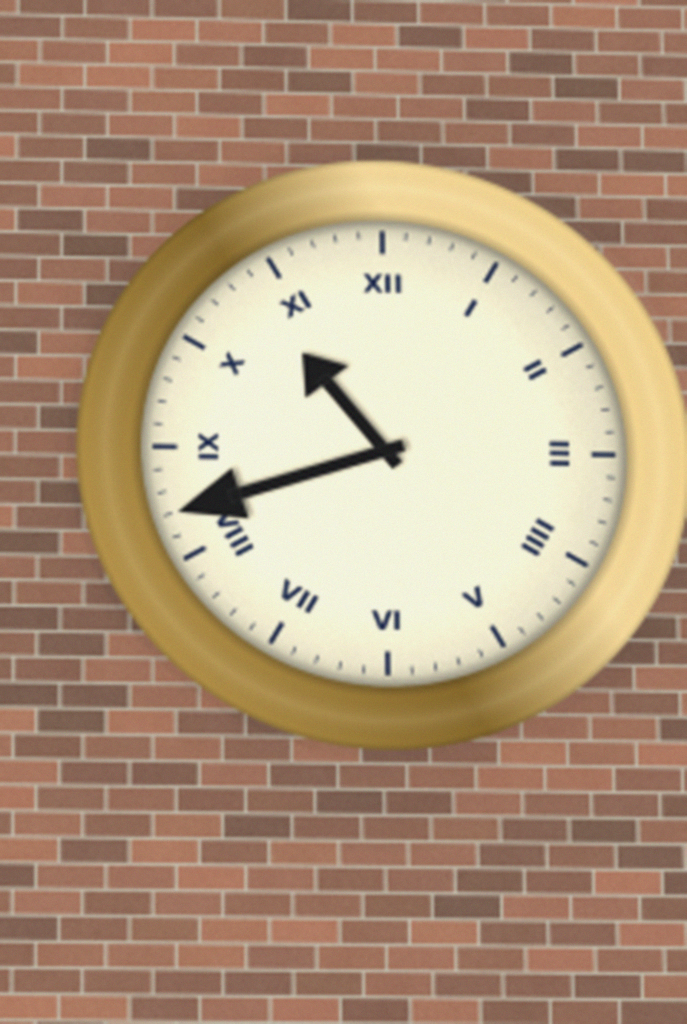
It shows 10h42
